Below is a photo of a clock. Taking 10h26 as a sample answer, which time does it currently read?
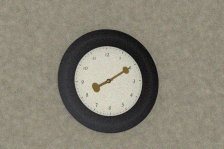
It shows 8h10
